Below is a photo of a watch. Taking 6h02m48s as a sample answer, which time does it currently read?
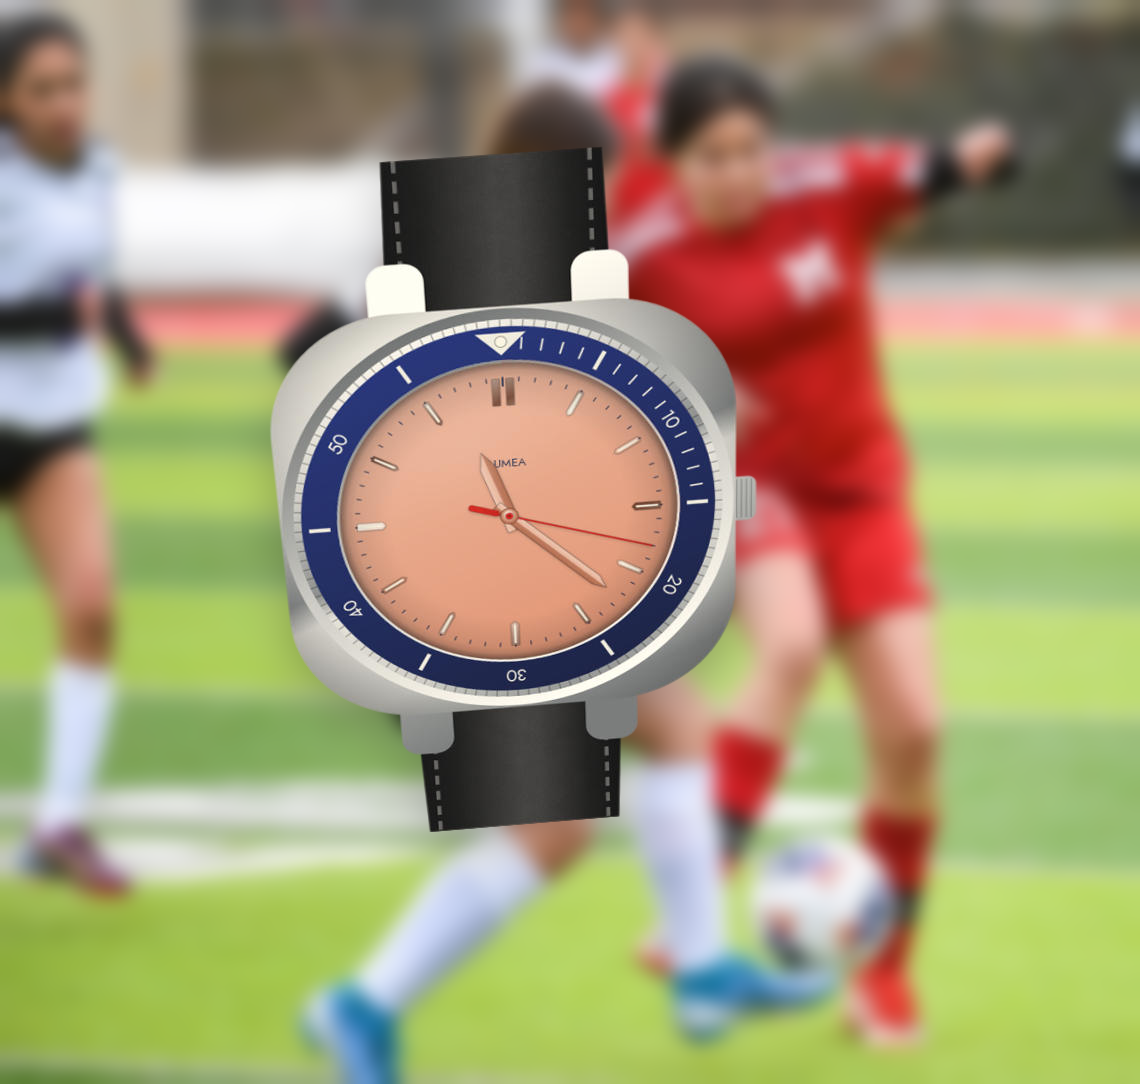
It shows 11h22m18s
